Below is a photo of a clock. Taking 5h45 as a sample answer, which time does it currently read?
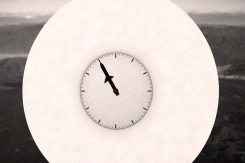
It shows 10h55
